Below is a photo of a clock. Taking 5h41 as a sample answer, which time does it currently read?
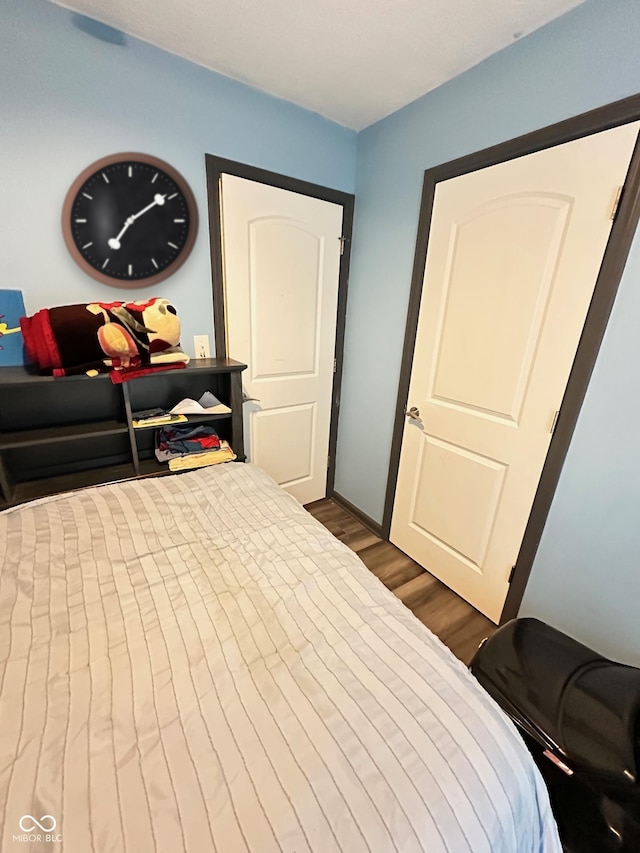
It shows 7h09
